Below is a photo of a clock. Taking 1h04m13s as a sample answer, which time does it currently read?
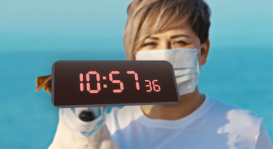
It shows 10h57m36s
